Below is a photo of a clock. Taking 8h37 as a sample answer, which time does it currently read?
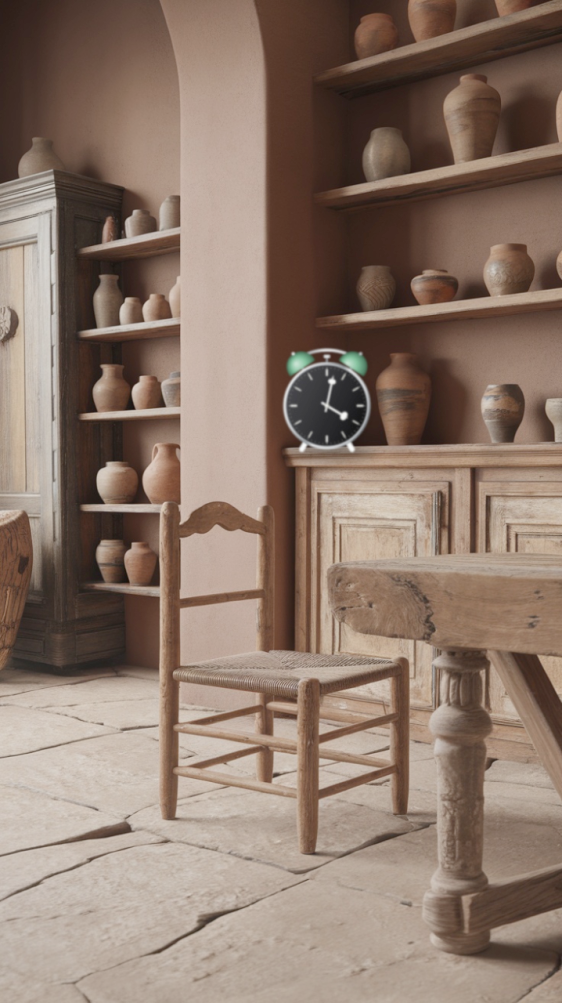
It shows 4h02
